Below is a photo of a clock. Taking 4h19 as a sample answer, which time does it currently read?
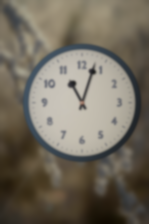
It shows 11h03
